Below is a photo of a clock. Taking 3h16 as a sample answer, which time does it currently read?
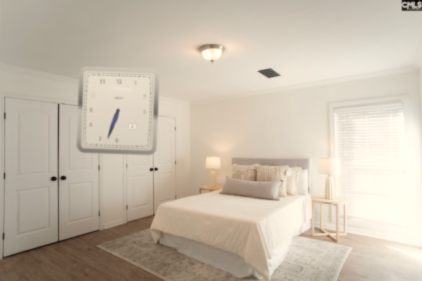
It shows 6h33
